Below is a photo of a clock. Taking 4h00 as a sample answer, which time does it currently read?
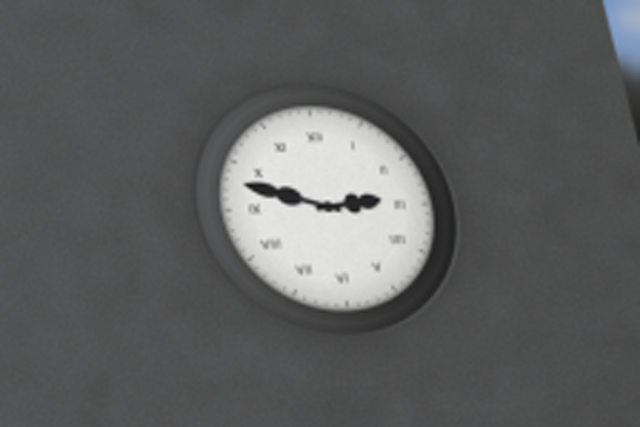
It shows 2h48
